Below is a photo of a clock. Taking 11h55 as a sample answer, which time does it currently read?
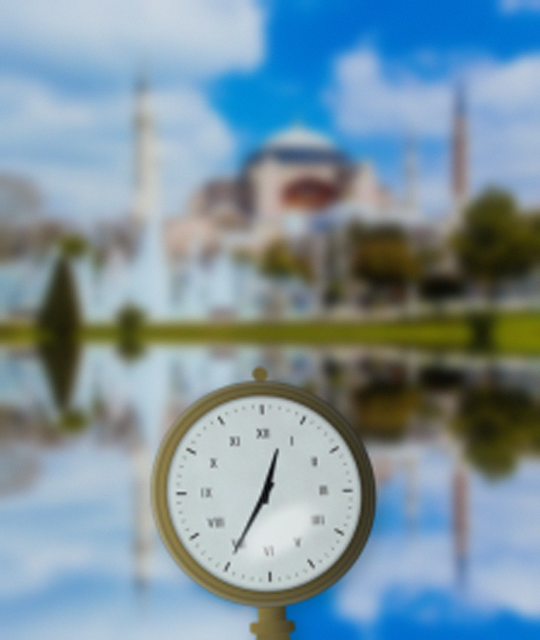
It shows 12h35
